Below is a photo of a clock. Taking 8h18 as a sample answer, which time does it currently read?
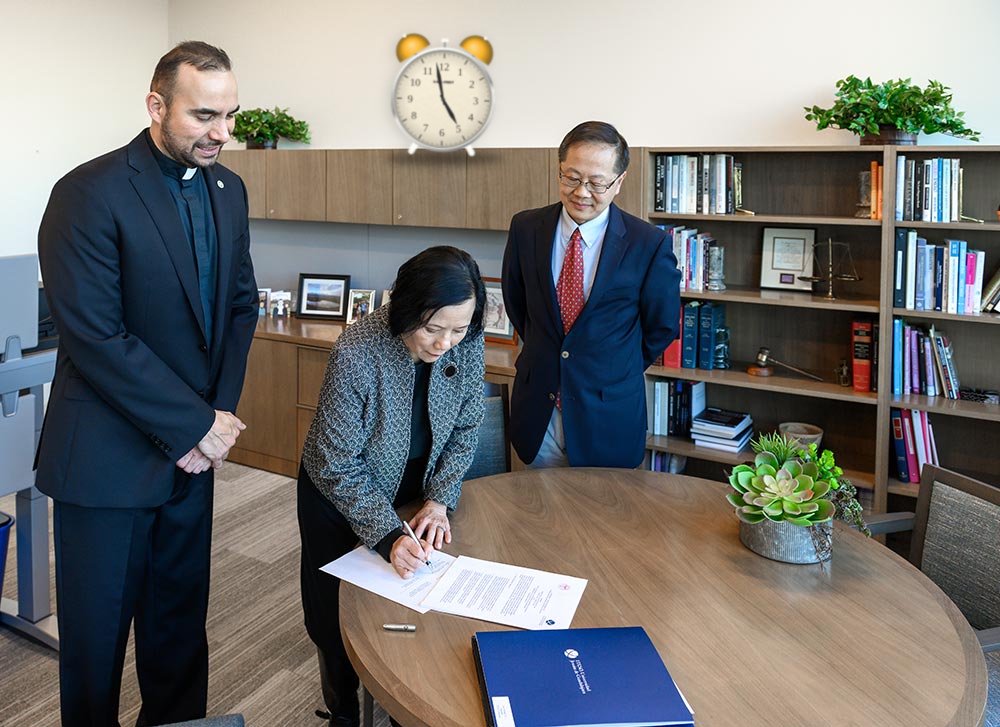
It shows 4h58
